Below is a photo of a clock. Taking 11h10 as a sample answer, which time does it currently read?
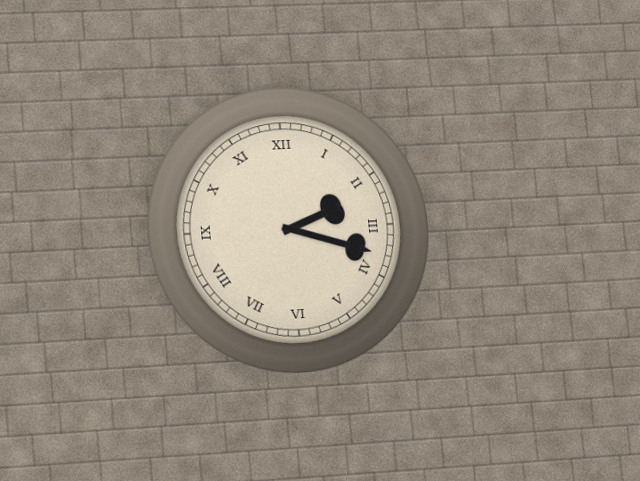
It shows 2h18
